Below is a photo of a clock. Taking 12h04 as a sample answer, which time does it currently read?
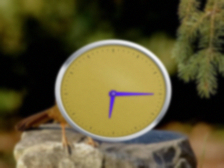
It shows 6h15
